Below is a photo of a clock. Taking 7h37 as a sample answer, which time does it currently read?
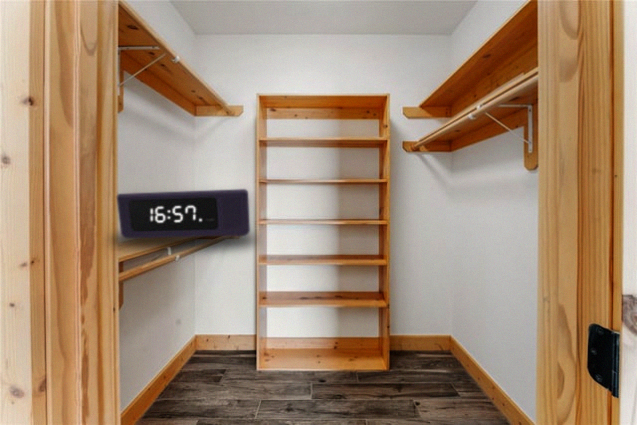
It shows 16h57
